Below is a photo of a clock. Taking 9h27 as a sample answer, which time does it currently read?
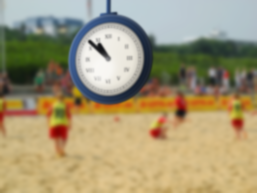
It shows 10h52
